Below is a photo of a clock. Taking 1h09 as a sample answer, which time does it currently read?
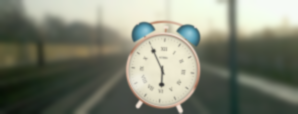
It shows 5h55
